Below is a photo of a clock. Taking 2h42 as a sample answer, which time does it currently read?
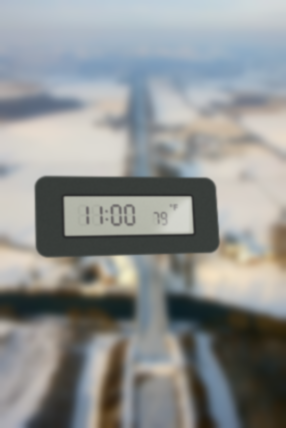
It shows 11h00
